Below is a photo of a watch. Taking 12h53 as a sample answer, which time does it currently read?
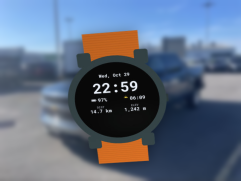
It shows 22h59
